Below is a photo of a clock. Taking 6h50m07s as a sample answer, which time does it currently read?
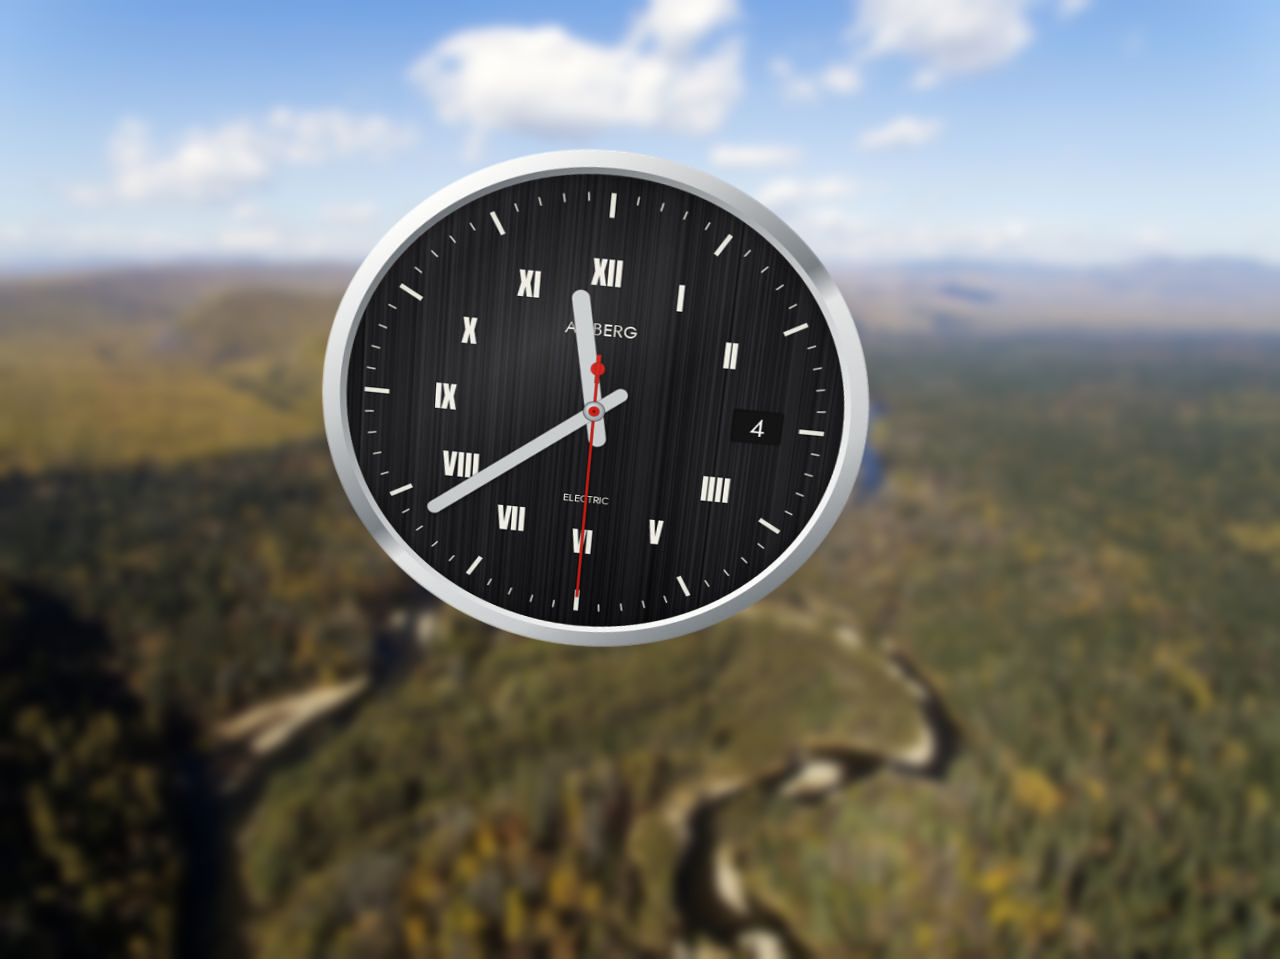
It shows 11h38m30s
